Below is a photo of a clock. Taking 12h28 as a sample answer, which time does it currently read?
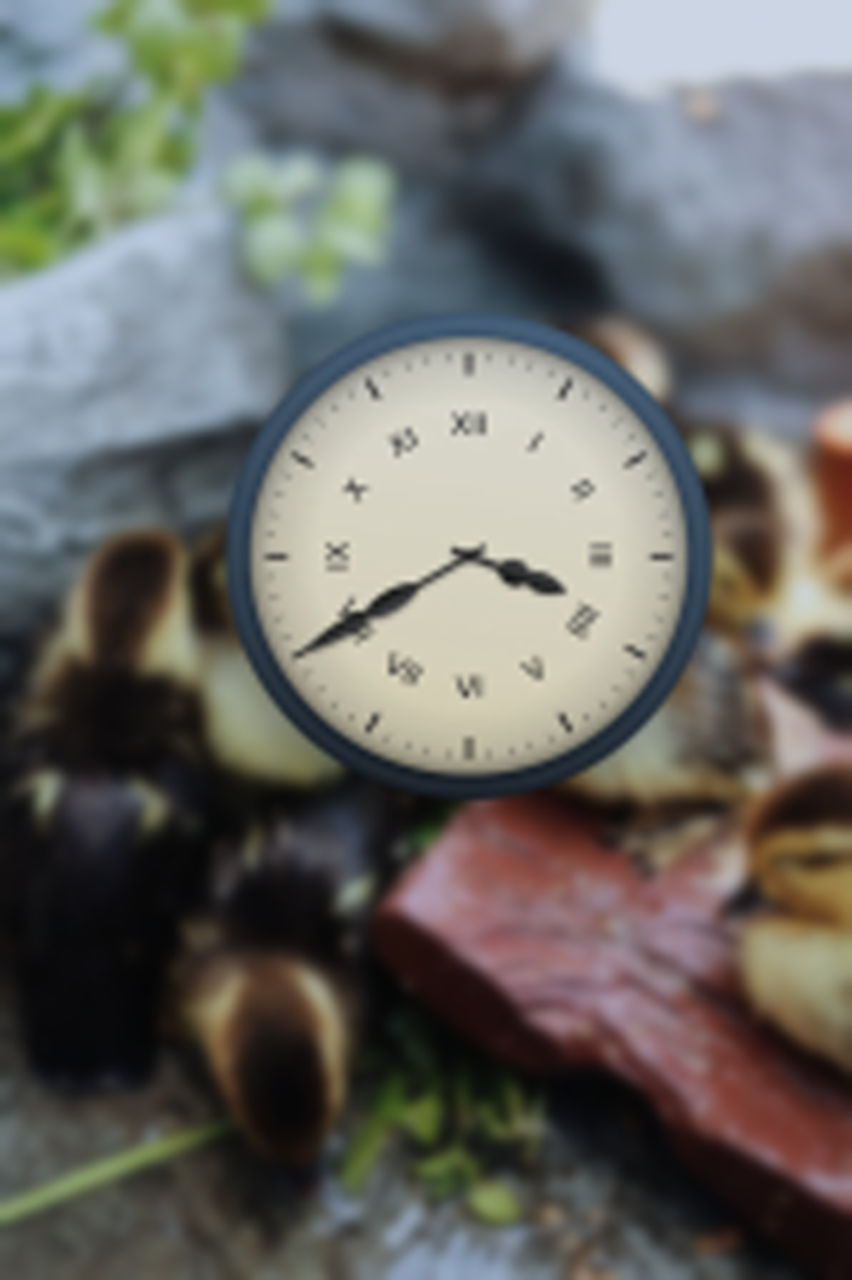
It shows 3h40
